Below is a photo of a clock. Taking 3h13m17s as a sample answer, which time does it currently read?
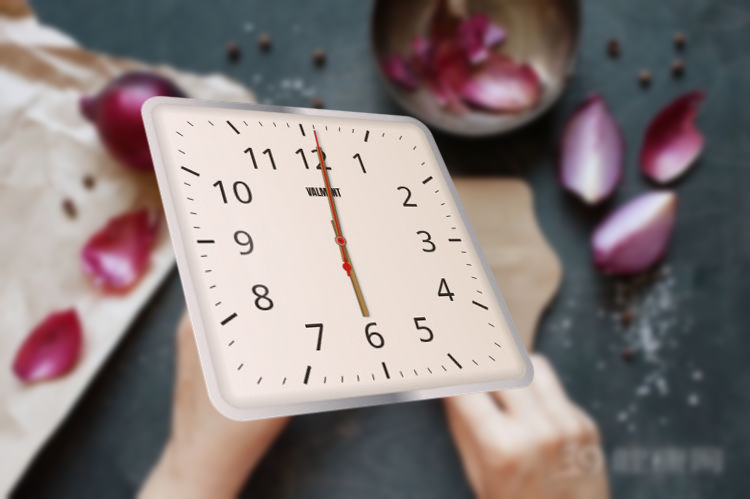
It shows 6h01m01s
